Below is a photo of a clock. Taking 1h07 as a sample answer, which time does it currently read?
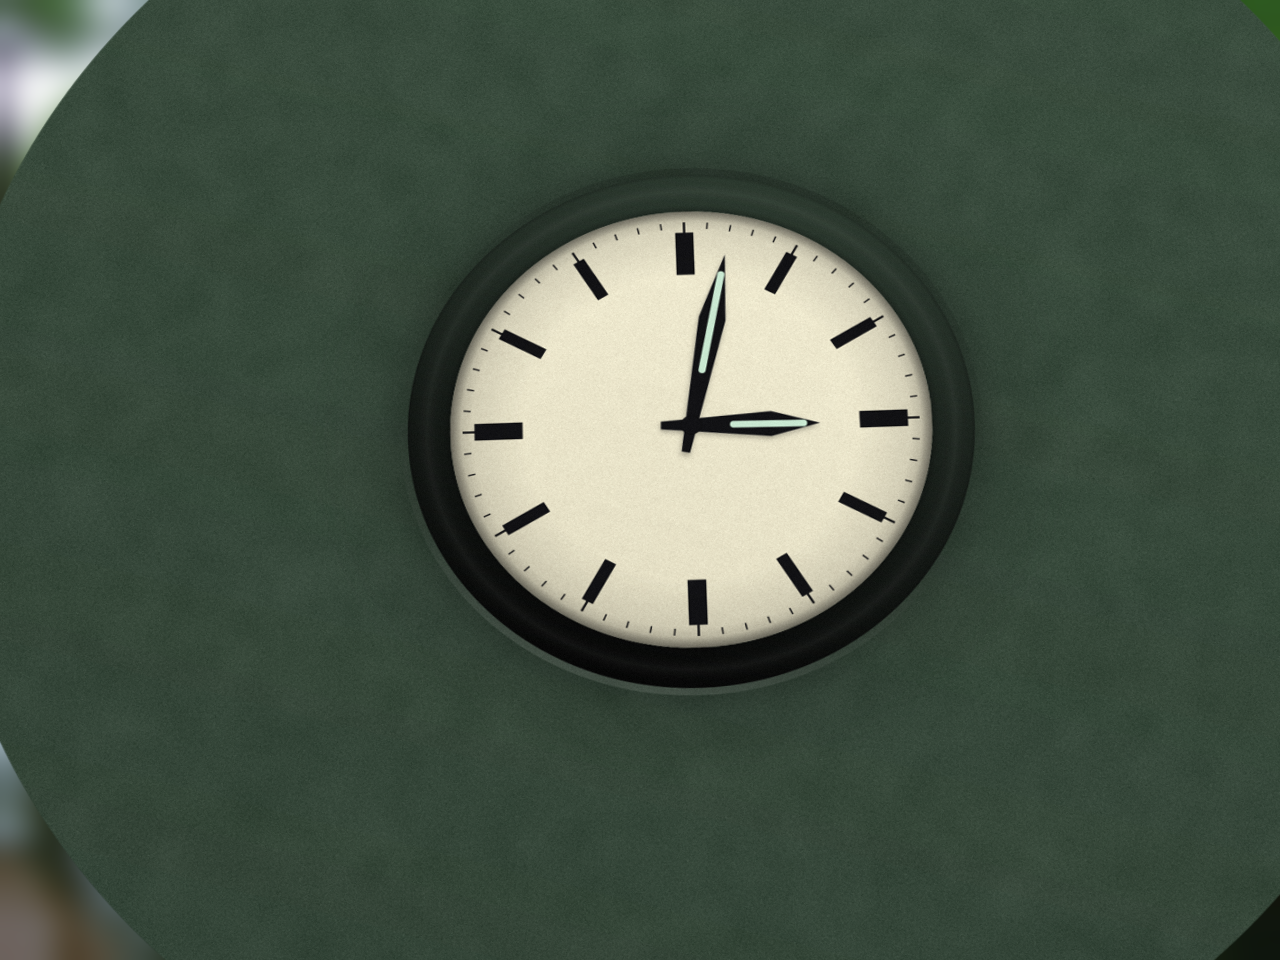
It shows 3h02
